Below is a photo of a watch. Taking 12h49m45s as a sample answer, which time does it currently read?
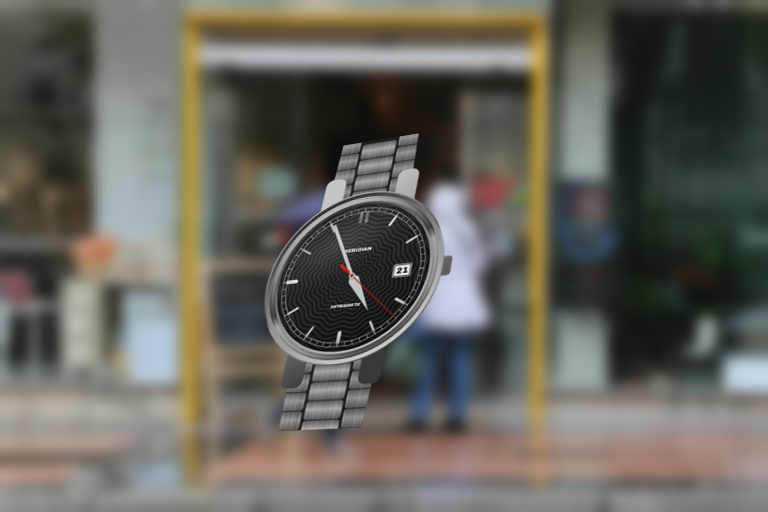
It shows 4h55m22s
